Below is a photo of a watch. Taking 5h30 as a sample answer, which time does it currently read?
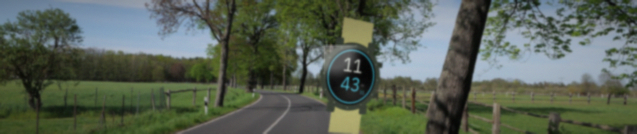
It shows 11h43
